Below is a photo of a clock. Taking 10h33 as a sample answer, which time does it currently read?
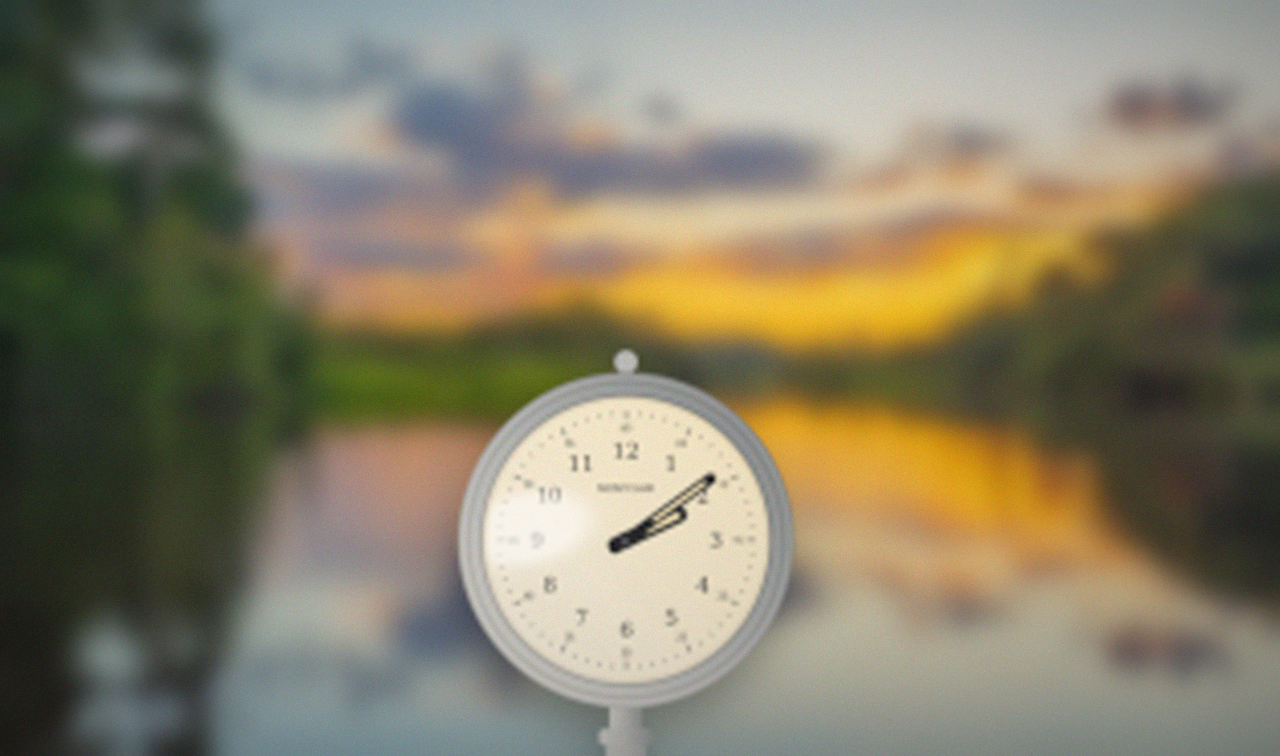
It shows 2h09
